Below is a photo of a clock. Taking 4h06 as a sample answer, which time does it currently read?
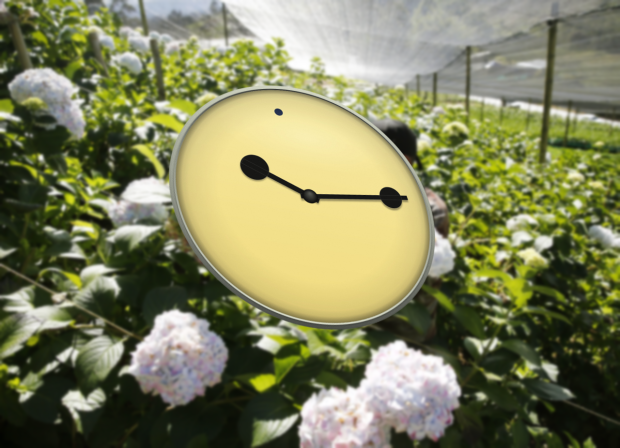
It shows 10h16
